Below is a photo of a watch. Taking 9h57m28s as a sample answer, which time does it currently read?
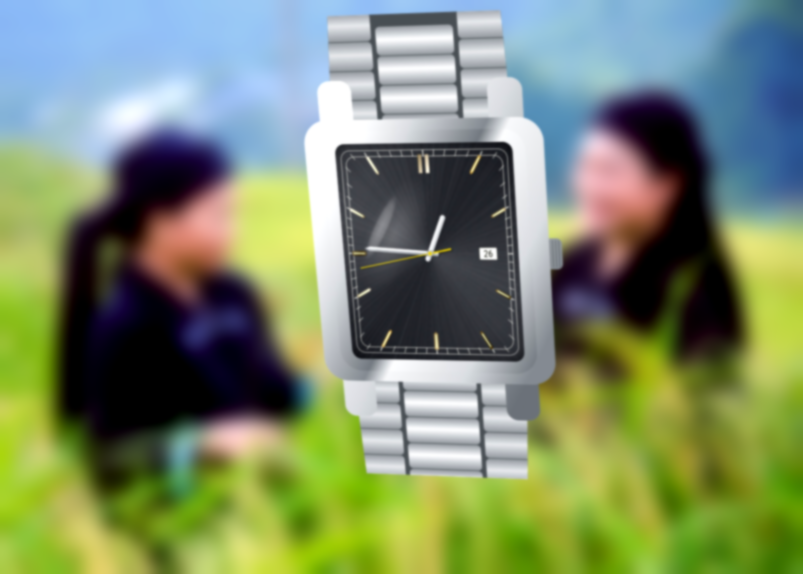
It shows 12h45m43s
